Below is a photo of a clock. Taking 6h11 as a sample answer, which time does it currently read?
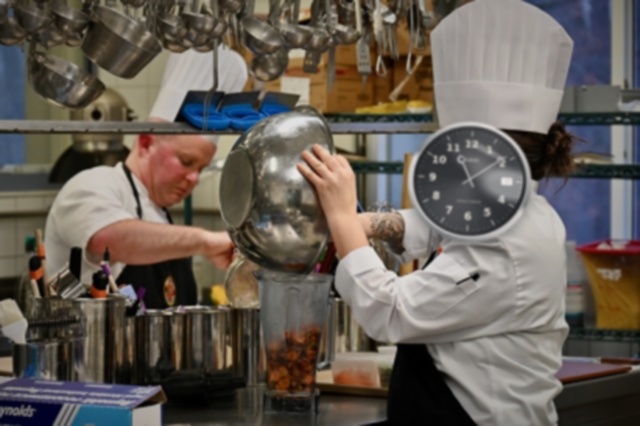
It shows 11h09
